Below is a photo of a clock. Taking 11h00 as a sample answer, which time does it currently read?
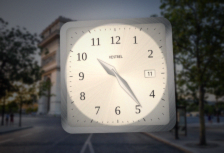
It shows 10h24
